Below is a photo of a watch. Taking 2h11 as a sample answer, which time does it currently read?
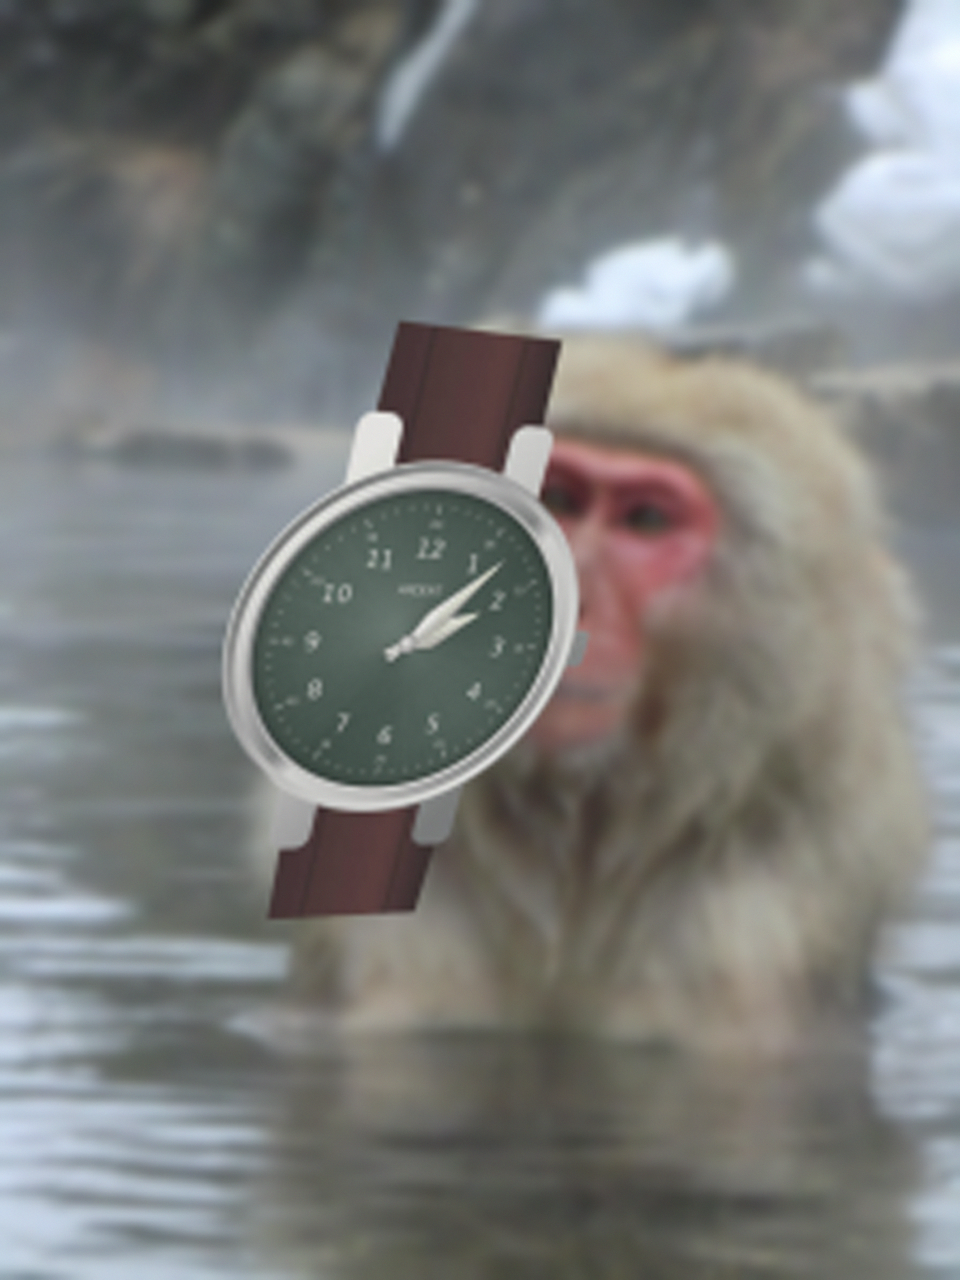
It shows 2h07
